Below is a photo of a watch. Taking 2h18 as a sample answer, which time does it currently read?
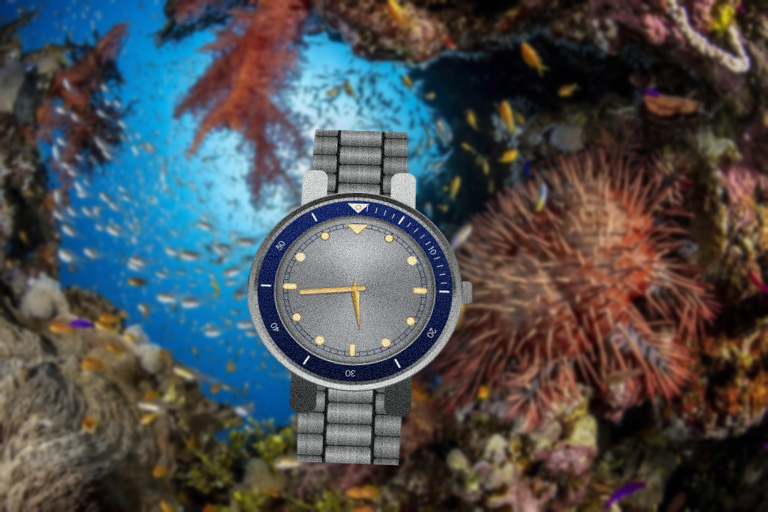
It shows 5h44
